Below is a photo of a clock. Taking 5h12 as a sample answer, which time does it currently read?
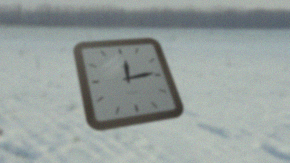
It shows 12h14
